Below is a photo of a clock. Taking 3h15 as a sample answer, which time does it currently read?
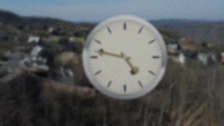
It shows 4h47
